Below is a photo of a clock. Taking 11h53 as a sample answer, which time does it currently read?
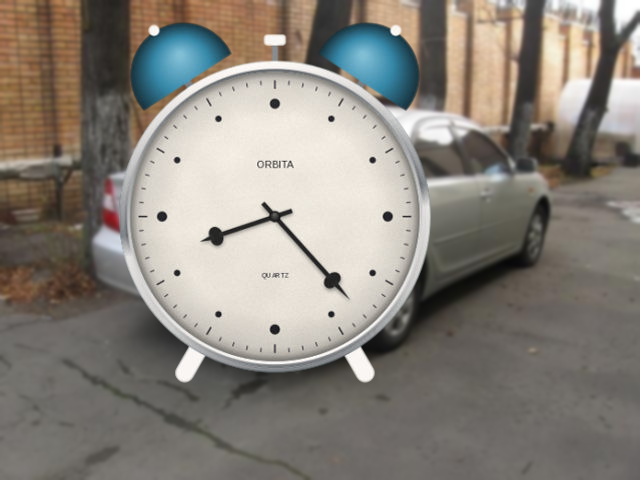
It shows 8h23
